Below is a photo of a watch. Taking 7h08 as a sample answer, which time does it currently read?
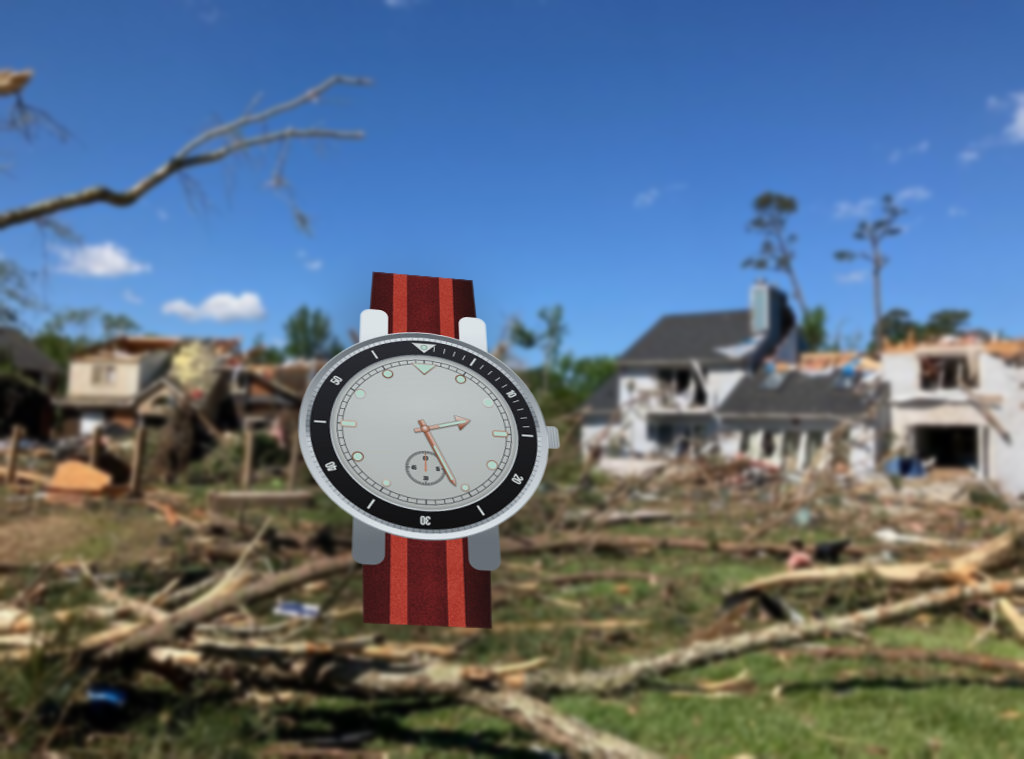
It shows 2h26
